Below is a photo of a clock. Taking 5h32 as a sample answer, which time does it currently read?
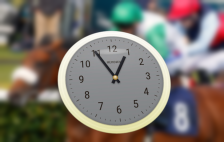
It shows 12h55
